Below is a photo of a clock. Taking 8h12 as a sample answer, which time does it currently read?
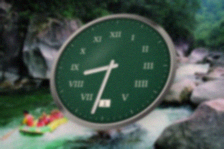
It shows 8h32
